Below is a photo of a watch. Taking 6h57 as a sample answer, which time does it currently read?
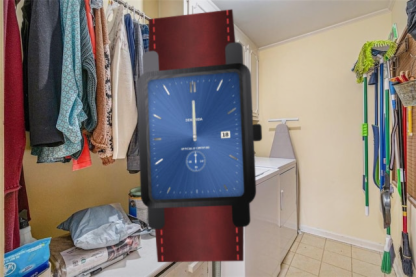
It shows 12h00
